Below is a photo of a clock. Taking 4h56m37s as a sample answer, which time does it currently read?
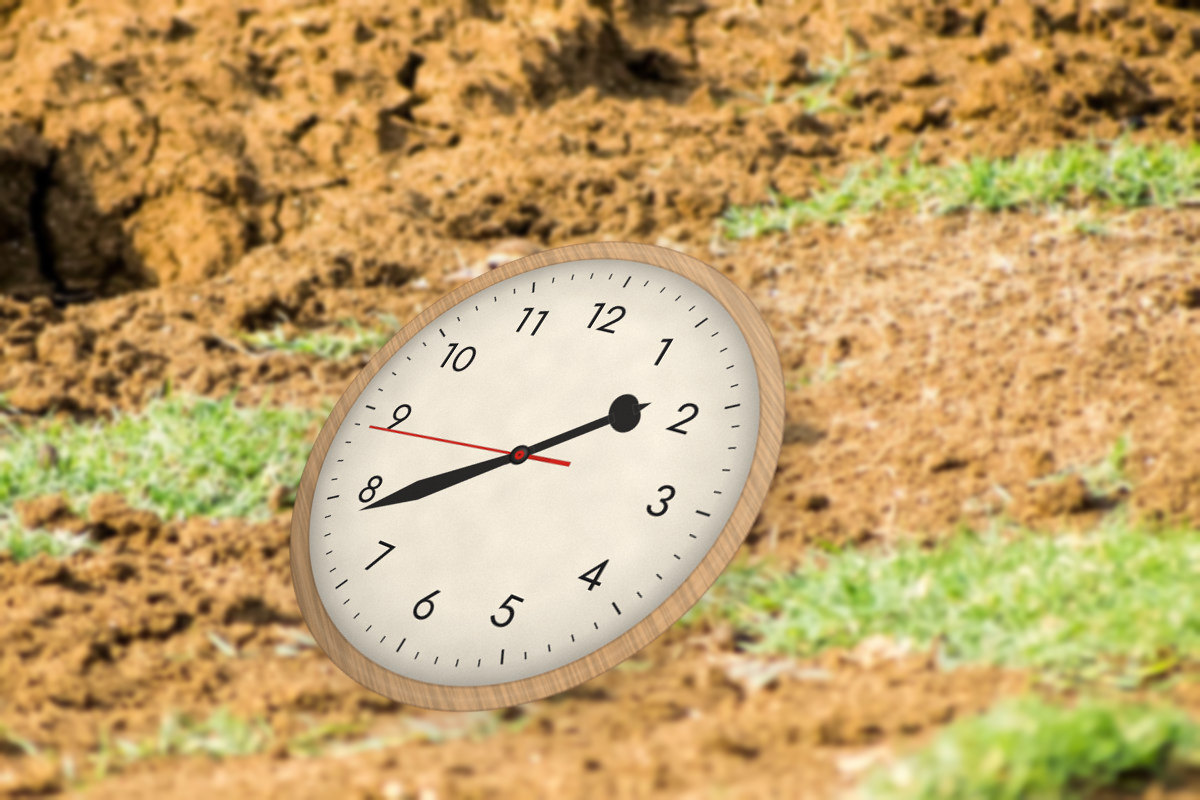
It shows 1h38m44s
